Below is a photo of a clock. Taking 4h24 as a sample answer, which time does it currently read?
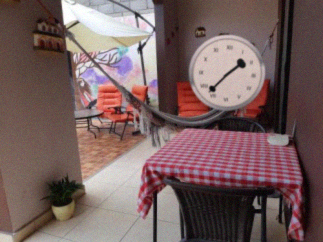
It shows 1h37
